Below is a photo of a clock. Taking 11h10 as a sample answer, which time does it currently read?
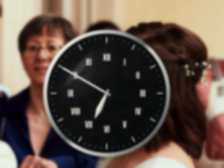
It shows 6h50
